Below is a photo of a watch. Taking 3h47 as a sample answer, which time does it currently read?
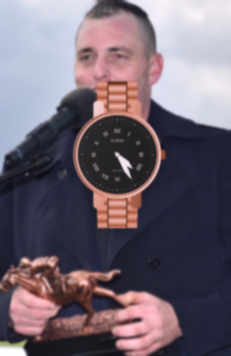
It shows 4h25
